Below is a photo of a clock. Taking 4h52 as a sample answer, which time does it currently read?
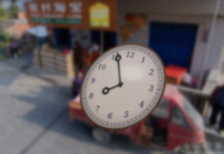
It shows 7h56
